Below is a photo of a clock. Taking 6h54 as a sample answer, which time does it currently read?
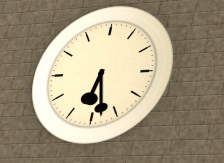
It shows 6h28
